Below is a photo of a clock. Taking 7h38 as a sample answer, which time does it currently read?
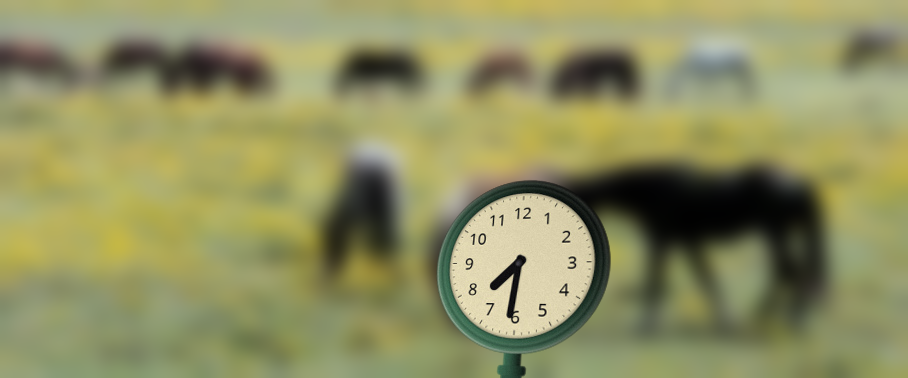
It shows 7h31
